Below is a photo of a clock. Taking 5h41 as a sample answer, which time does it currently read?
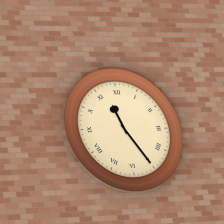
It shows 11h25
